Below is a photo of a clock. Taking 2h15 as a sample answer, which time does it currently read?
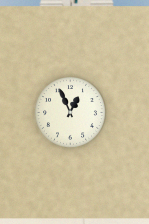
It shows 12h56
